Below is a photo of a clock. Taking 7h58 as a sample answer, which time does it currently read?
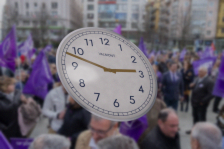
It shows 2h48
